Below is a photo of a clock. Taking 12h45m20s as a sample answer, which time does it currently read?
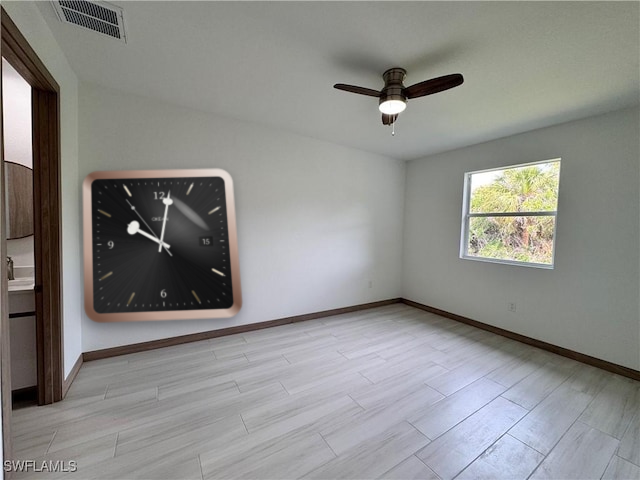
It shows 10h01m54s
